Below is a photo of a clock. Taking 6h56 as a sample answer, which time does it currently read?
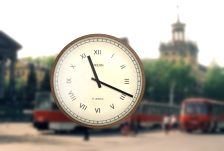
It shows 11h19
